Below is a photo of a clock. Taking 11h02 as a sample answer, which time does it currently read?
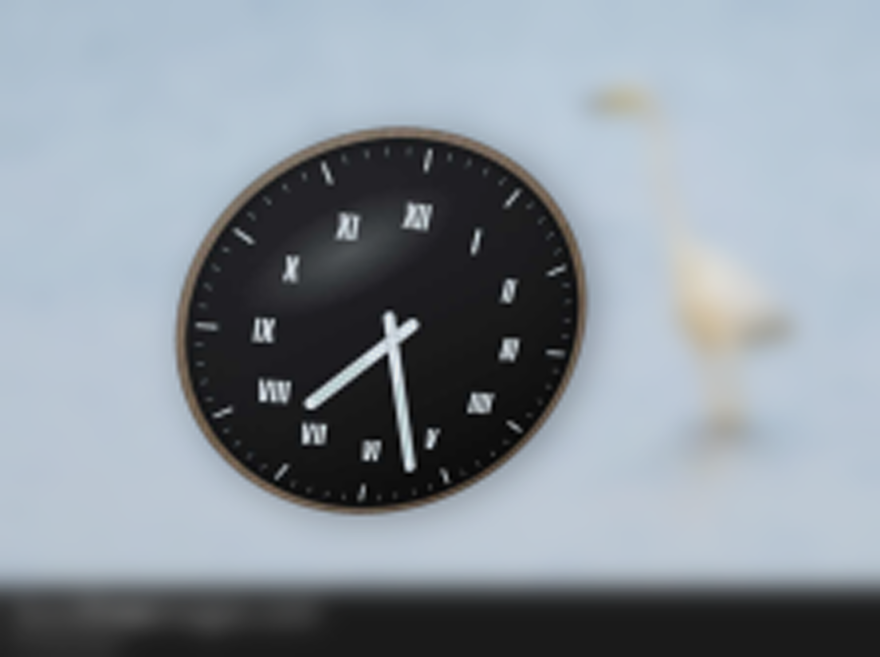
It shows 7h27
